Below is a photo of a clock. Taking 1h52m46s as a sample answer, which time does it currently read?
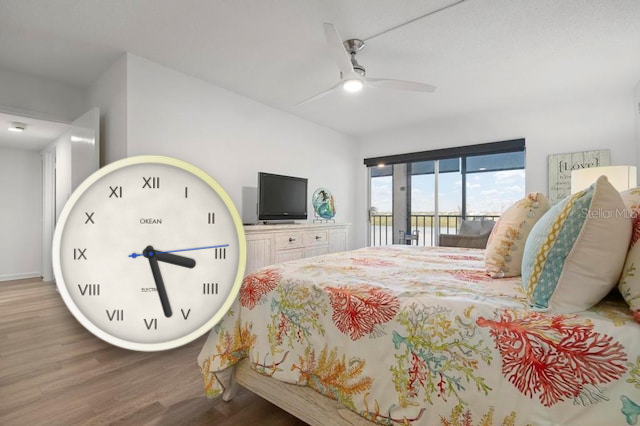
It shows 3h27m14s
